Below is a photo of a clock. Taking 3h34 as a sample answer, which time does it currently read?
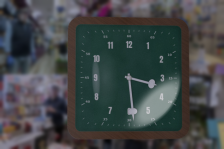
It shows 3h29
